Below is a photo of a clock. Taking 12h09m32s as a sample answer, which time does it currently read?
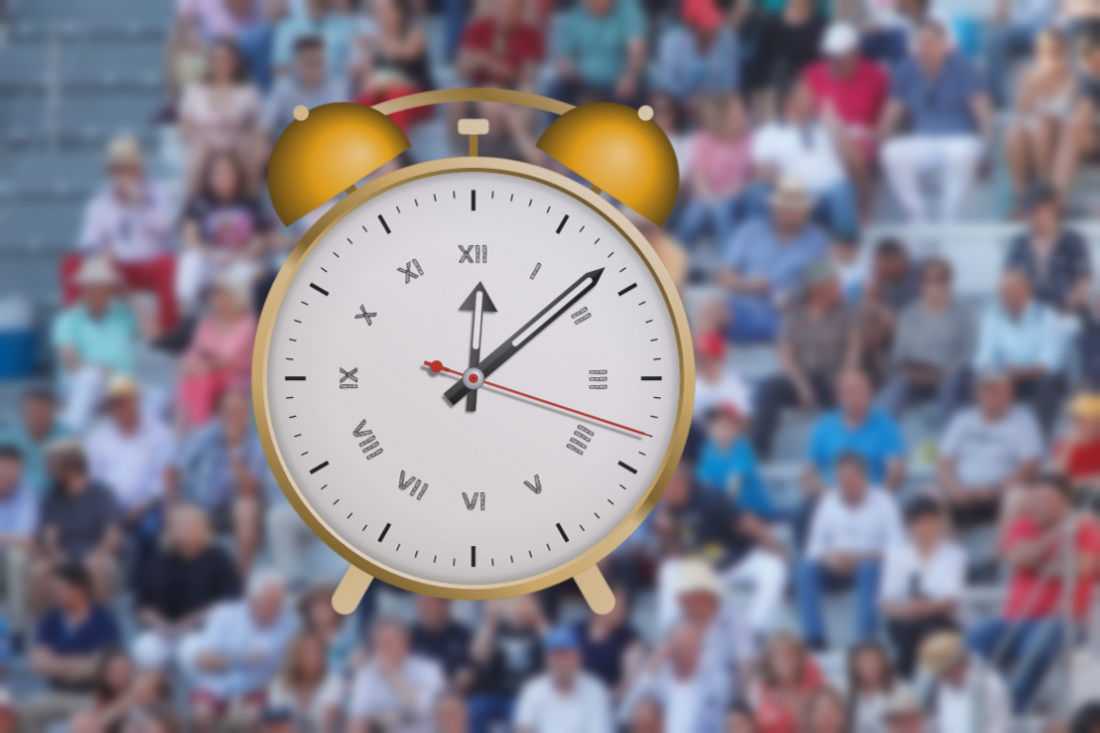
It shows 12h08m18s
